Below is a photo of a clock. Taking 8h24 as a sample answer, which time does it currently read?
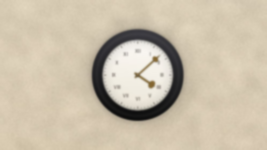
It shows 4h08
